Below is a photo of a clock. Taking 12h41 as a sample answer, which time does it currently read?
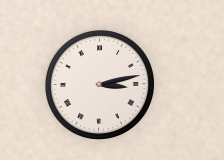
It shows 3h13
